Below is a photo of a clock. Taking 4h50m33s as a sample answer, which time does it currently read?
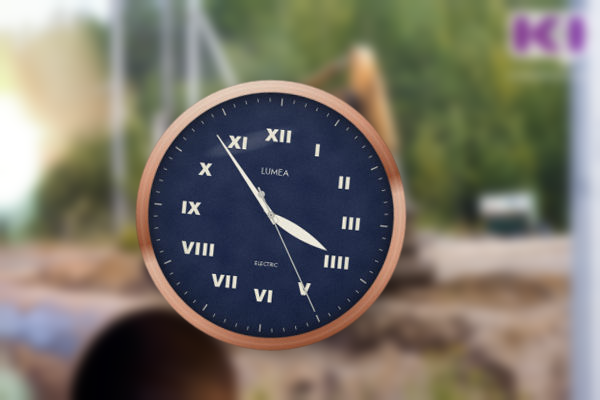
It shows 3h53m25s
